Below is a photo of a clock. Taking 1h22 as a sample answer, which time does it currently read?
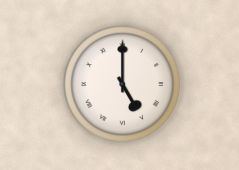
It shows 5h00
